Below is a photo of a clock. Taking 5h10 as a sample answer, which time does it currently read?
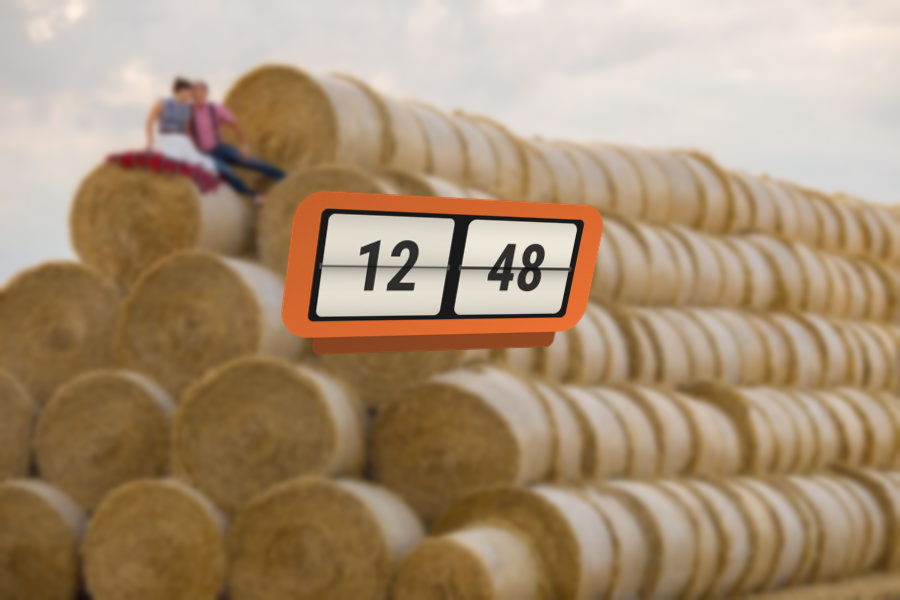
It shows 12h48
